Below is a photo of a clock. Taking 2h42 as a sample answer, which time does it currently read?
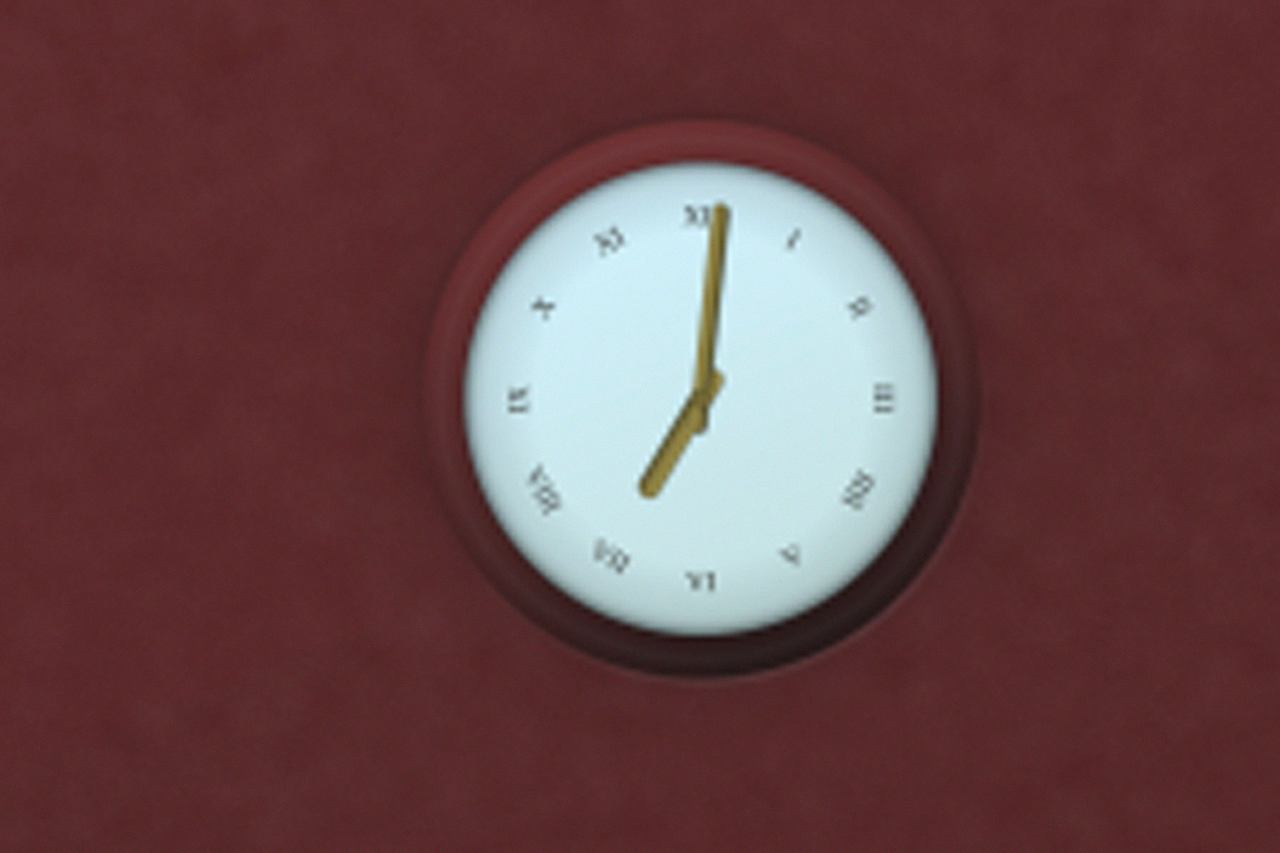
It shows 7h01
